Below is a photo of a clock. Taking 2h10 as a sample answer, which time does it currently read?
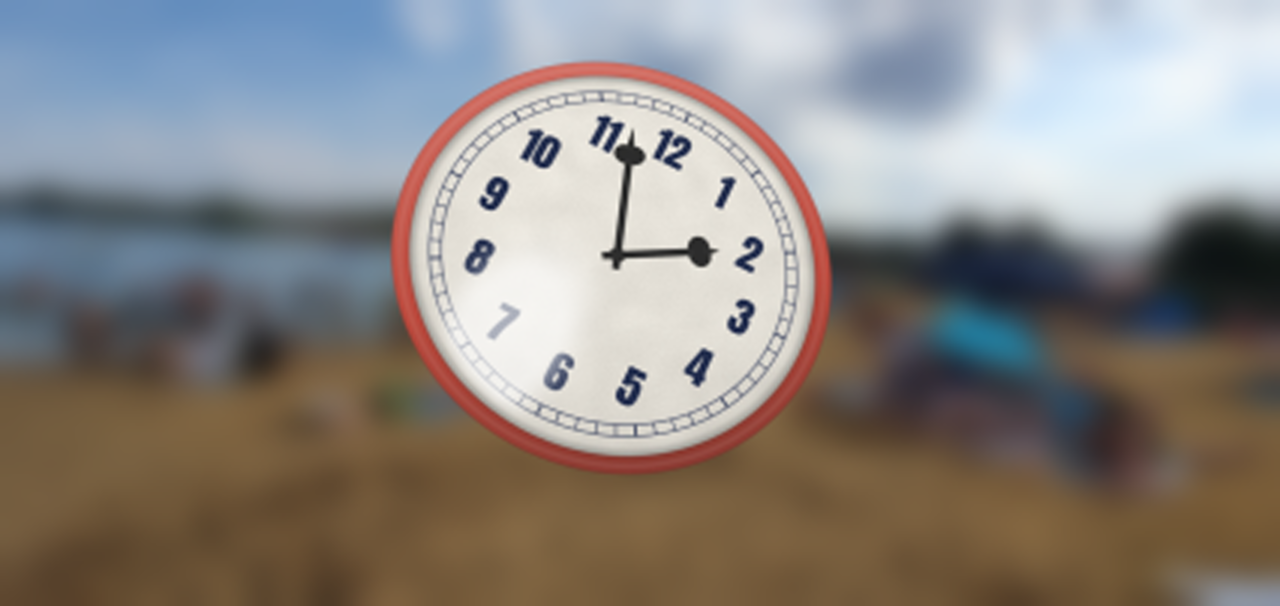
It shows 1h57
